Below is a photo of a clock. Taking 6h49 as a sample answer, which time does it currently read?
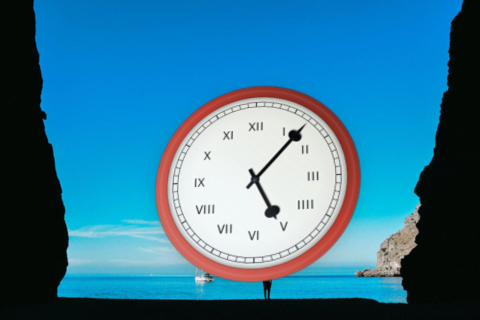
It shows 5h07
